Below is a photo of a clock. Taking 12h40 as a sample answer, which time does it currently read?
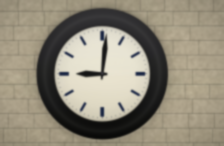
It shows 9h01
